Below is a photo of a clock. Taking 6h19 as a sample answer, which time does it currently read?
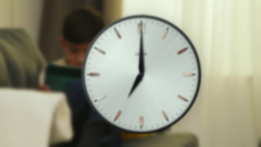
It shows 7h00
